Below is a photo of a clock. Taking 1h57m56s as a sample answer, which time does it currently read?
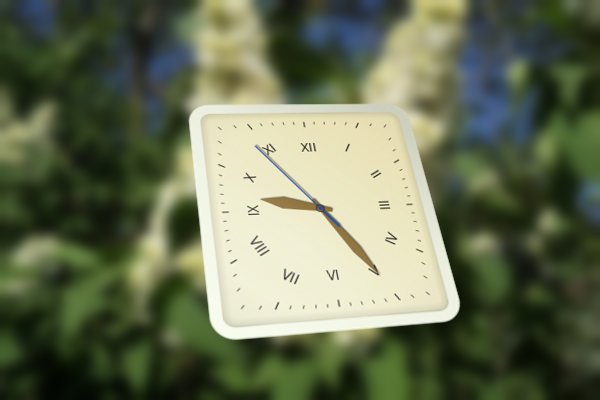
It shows 9h24m54s
